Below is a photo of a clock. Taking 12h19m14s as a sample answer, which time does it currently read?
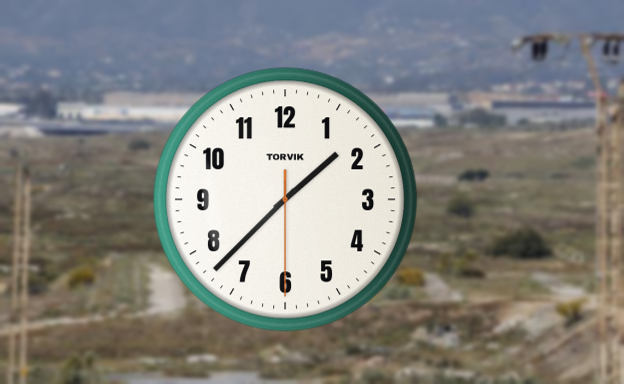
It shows 1h37m30s
